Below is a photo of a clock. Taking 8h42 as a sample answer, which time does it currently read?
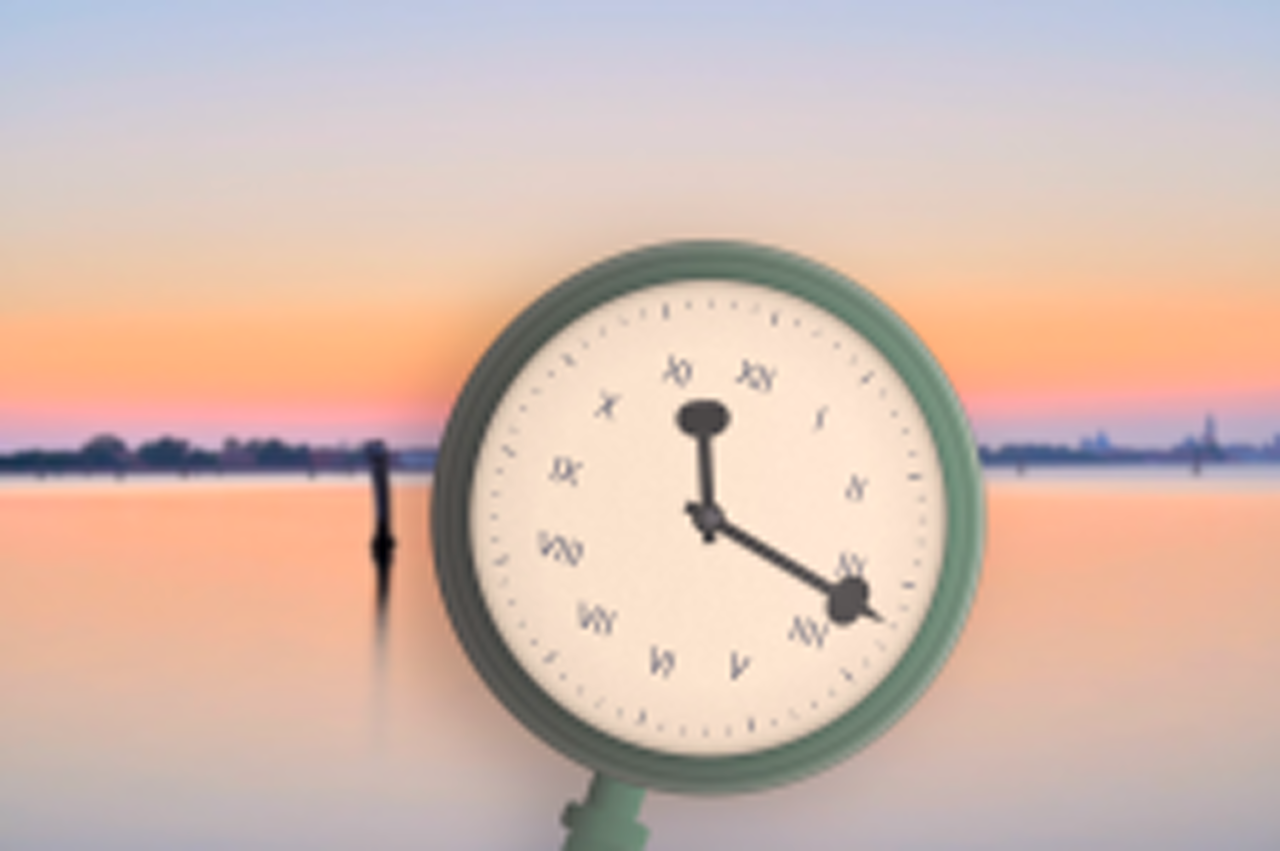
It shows 11h17
